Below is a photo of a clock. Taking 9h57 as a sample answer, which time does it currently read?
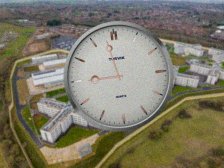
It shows 8h58
